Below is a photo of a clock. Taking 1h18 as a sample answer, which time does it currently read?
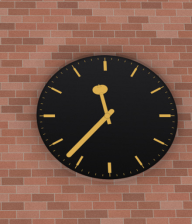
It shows 11h37
